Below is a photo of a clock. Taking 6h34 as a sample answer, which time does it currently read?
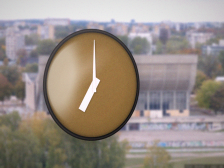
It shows 7h00
